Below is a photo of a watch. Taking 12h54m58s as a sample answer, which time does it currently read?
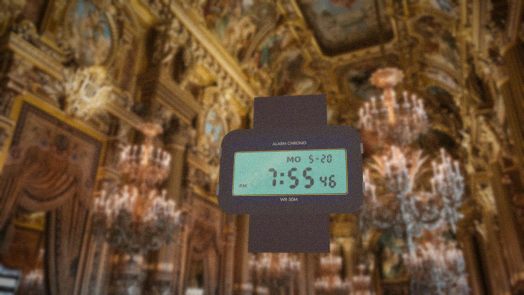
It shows 7h55m46s
